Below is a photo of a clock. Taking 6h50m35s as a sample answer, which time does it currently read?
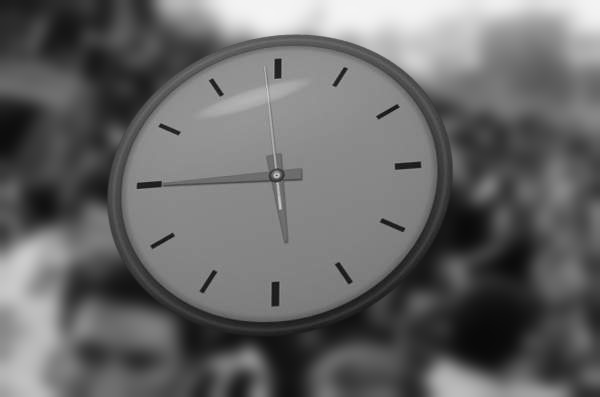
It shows 5h44m59s
